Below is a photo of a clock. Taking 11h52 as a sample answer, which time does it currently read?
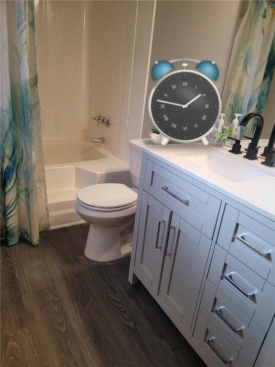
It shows 1h47
